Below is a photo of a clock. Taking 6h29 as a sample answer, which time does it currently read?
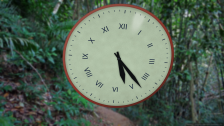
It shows 5h23
